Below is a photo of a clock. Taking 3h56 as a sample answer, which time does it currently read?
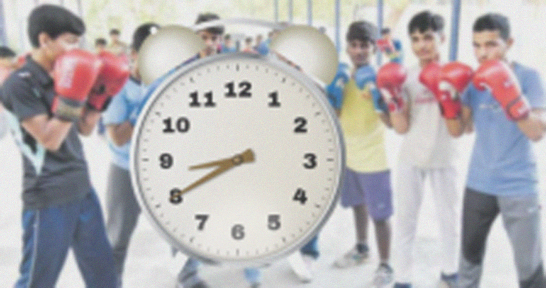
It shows 8h40
